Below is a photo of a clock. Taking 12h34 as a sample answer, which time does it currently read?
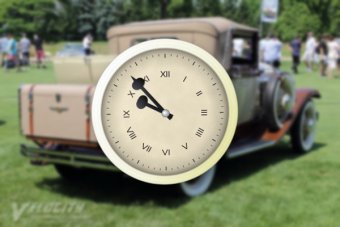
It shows 9h53
